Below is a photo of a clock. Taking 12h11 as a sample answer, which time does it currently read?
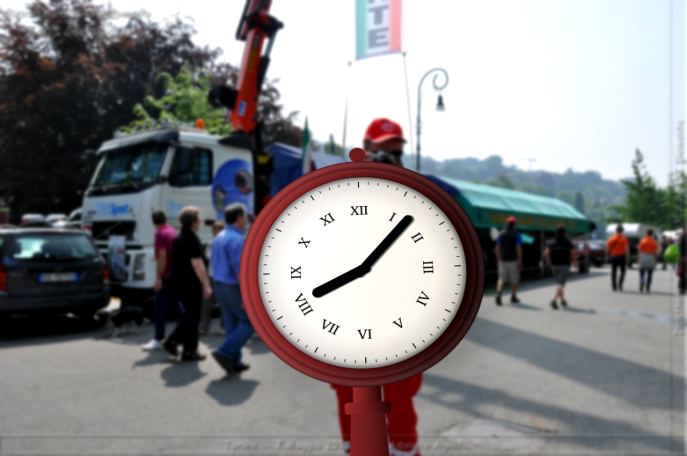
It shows 8h07
